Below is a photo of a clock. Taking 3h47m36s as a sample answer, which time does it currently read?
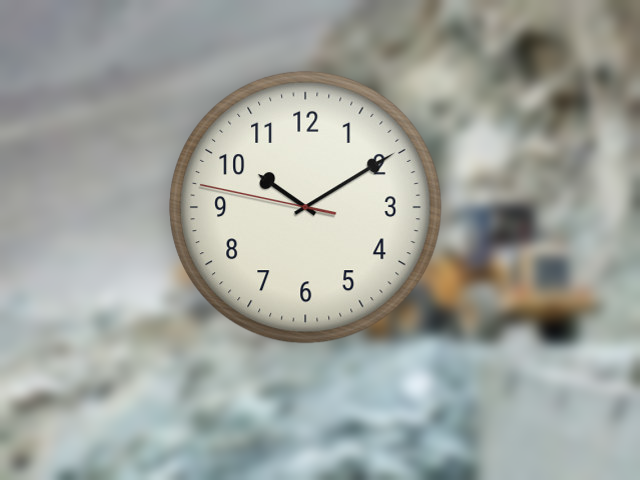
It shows 10h09m47s
